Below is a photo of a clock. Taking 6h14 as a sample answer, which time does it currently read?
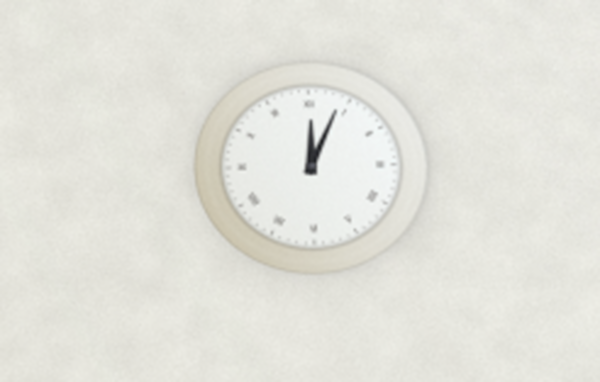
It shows 12h04
